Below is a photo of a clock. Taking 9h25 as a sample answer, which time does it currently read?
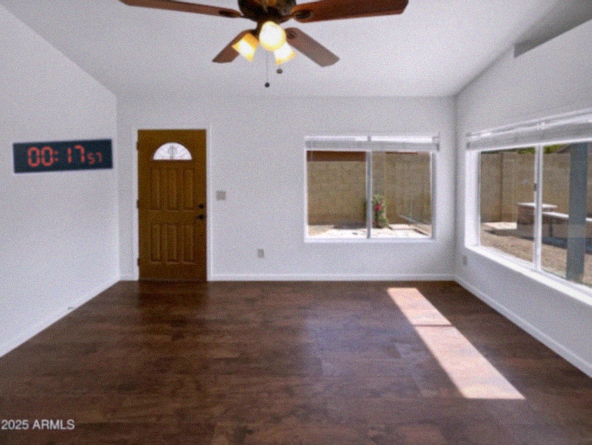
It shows 0h17
